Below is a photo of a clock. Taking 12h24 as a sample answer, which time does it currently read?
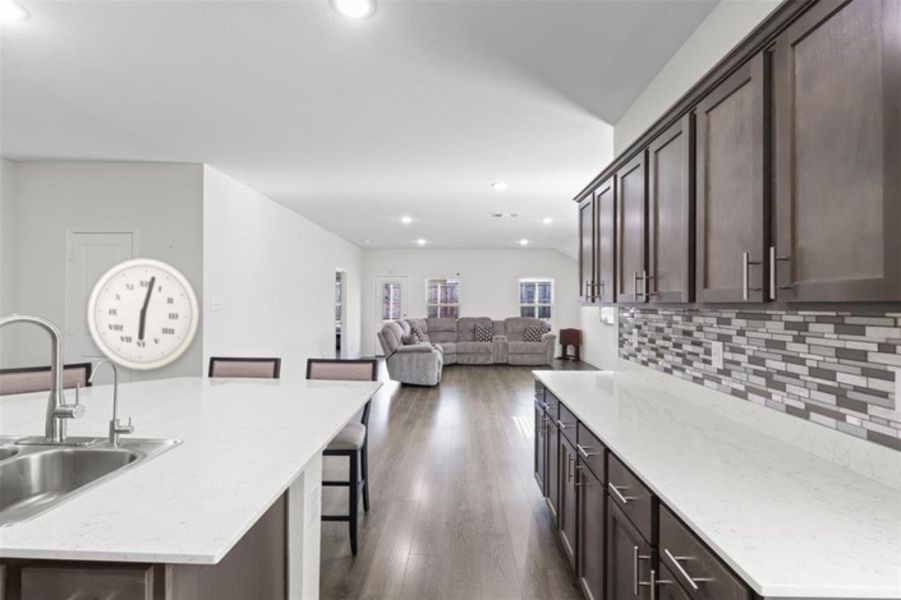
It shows 6h02
